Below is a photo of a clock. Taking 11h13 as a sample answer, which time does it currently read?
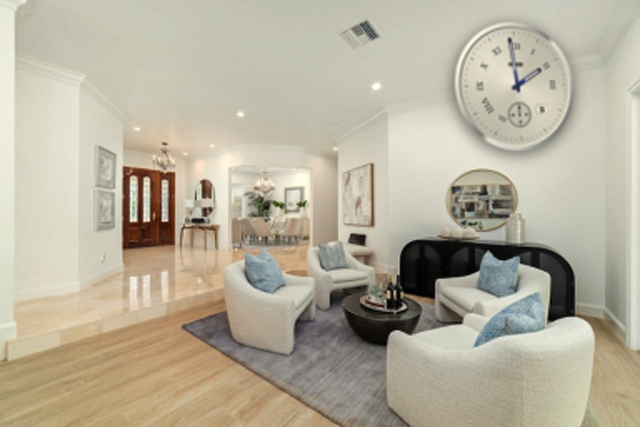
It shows 1h59
